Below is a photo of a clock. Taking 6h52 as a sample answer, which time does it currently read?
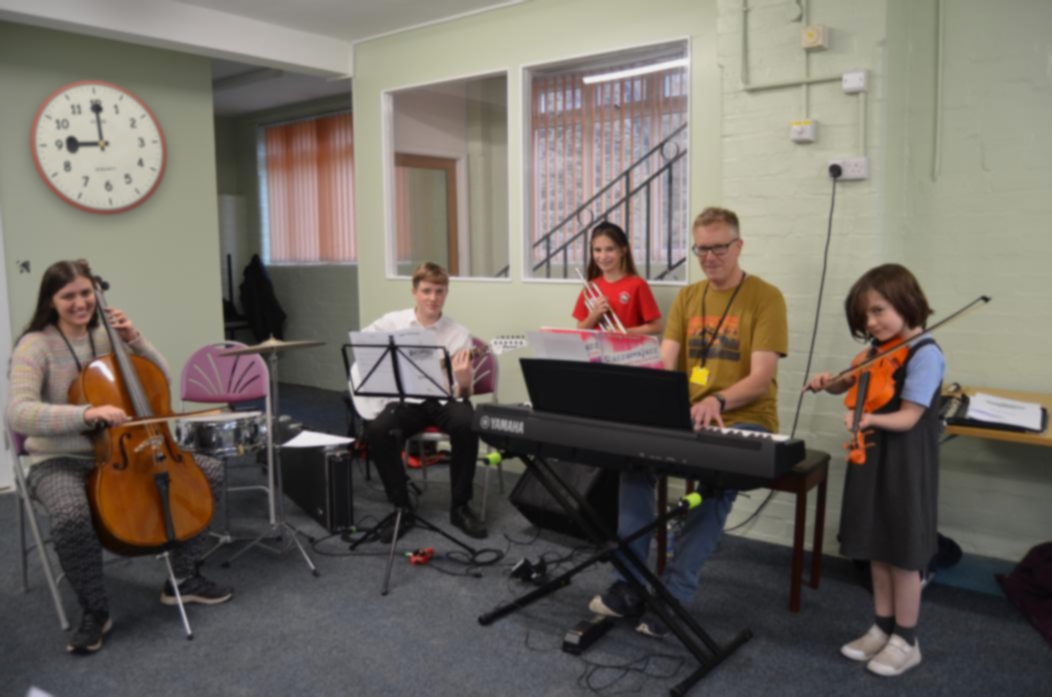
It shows 9h00
